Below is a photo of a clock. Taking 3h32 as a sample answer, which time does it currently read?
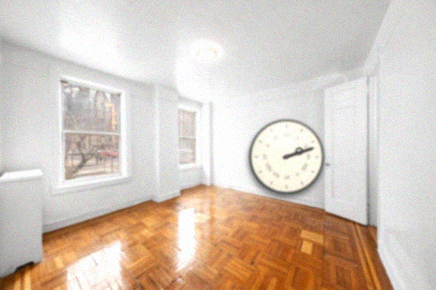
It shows 2h12
